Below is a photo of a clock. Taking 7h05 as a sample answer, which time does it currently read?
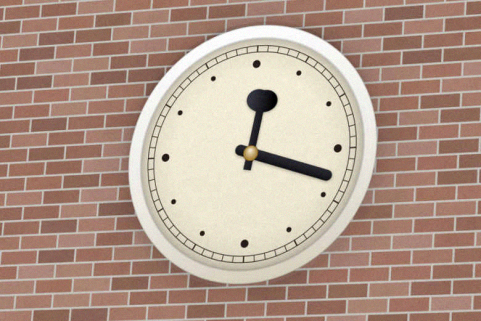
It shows 12h18
